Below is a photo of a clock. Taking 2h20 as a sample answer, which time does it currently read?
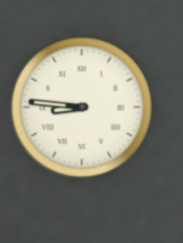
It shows 8h46
